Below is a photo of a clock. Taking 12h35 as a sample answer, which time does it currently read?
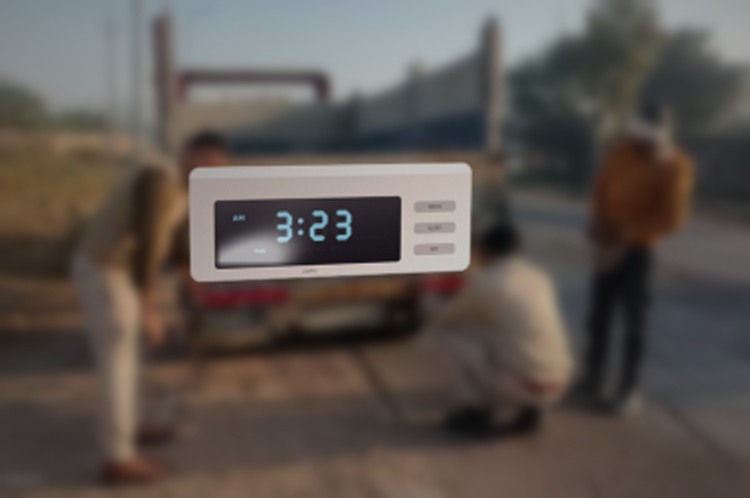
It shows 3h23
